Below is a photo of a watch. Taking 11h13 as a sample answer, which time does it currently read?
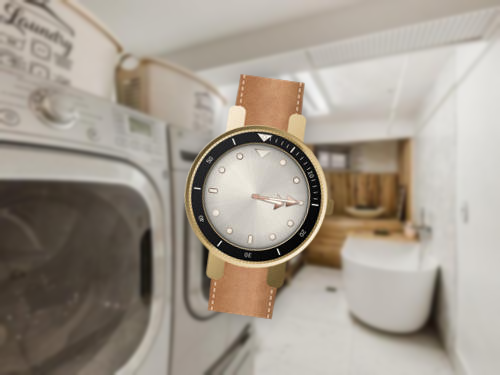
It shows 3h15
